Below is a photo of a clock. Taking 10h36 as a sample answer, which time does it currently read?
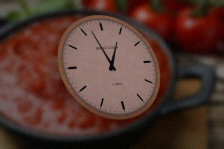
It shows 12h57
